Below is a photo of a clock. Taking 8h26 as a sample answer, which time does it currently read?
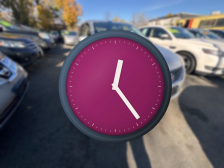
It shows 12h24
